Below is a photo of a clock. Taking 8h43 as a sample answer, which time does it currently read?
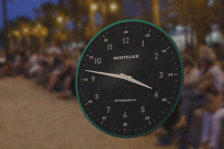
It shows 3h47
